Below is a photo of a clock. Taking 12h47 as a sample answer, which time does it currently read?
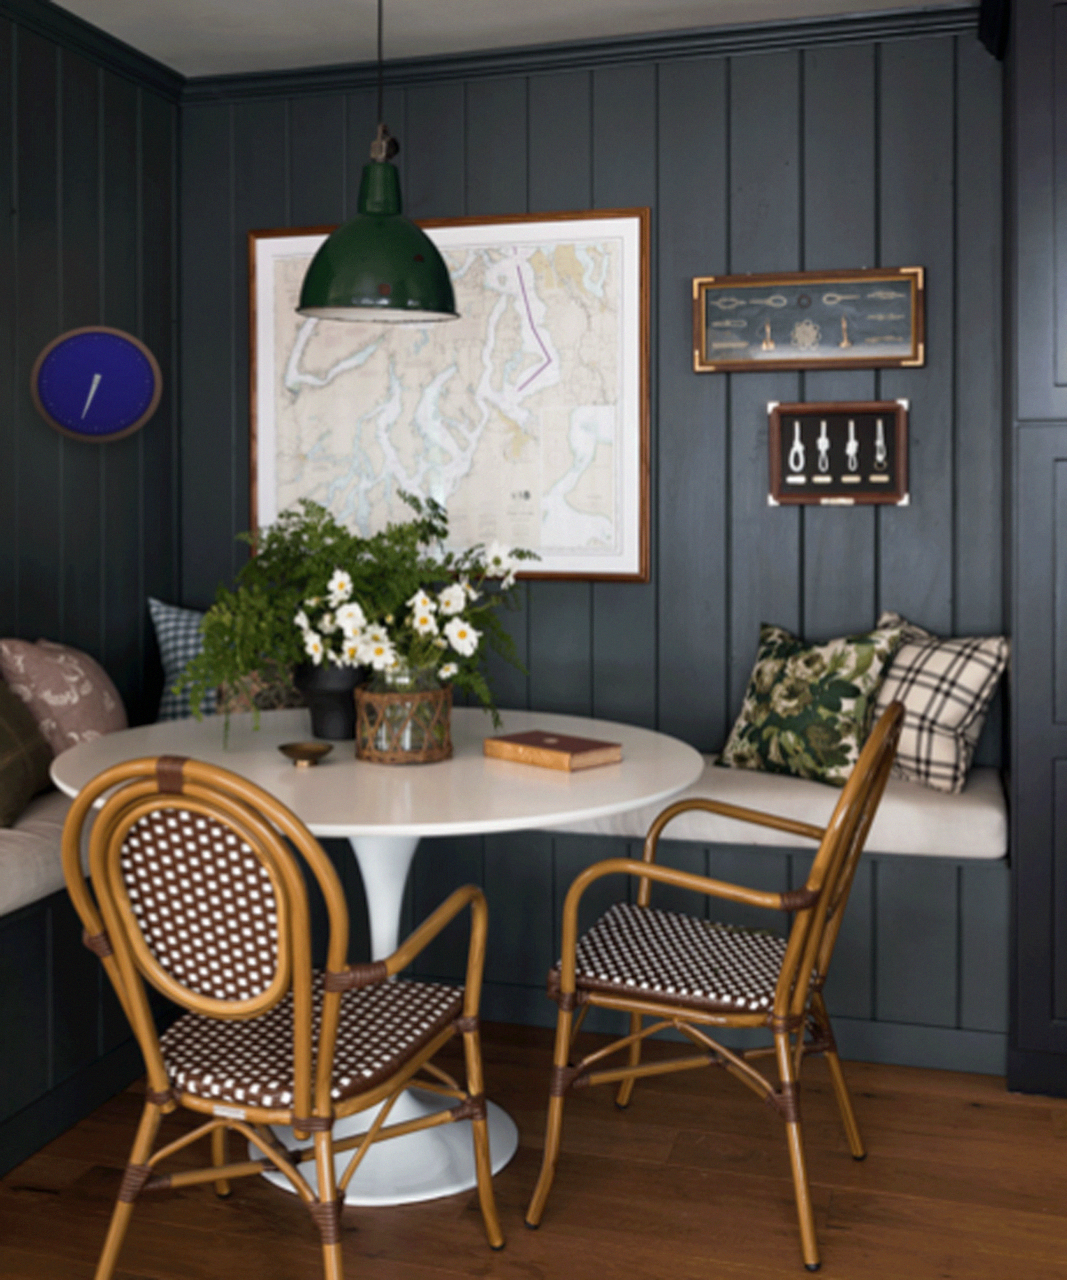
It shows 6h33
